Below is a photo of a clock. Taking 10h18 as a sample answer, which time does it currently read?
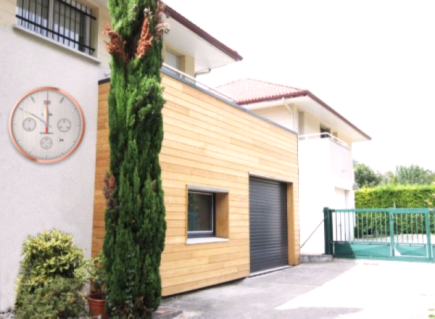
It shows 11h50
